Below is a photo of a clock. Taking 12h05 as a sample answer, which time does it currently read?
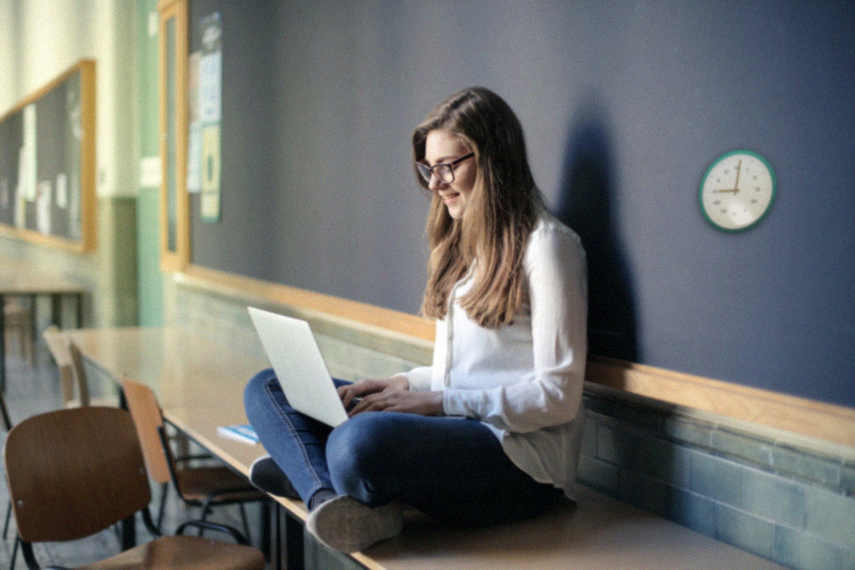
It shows 9h01
